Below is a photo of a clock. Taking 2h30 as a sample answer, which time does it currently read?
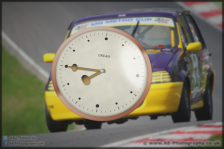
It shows 7h45
